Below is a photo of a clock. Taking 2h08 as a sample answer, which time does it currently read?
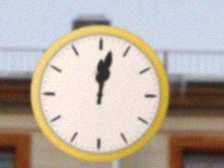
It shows 12h02
